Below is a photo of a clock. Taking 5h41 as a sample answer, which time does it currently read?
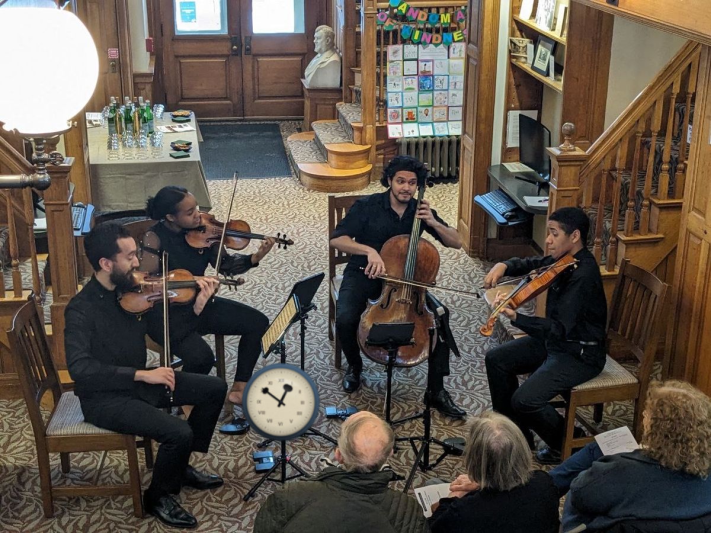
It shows 12h51
